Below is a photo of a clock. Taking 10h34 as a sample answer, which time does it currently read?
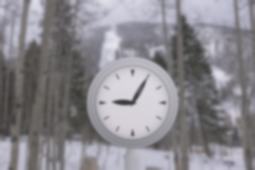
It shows 9h05
